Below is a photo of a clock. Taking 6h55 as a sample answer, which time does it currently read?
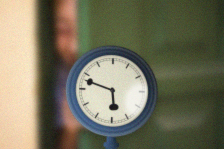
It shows 5h48
